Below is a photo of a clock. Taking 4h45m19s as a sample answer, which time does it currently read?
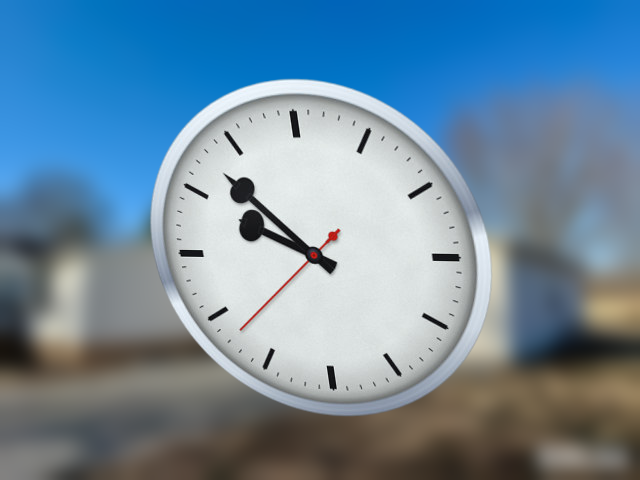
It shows 9h52m38s
